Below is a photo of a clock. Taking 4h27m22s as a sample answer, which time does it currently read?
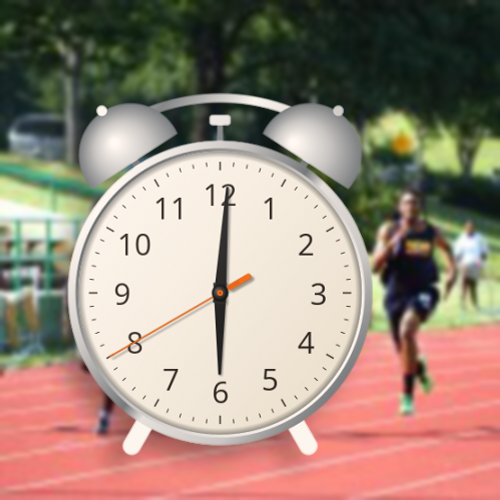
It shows 6h00m40s
